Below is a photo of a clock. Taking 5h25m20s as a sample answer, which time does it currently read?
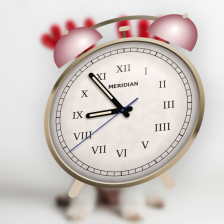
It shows 8h53m39s
